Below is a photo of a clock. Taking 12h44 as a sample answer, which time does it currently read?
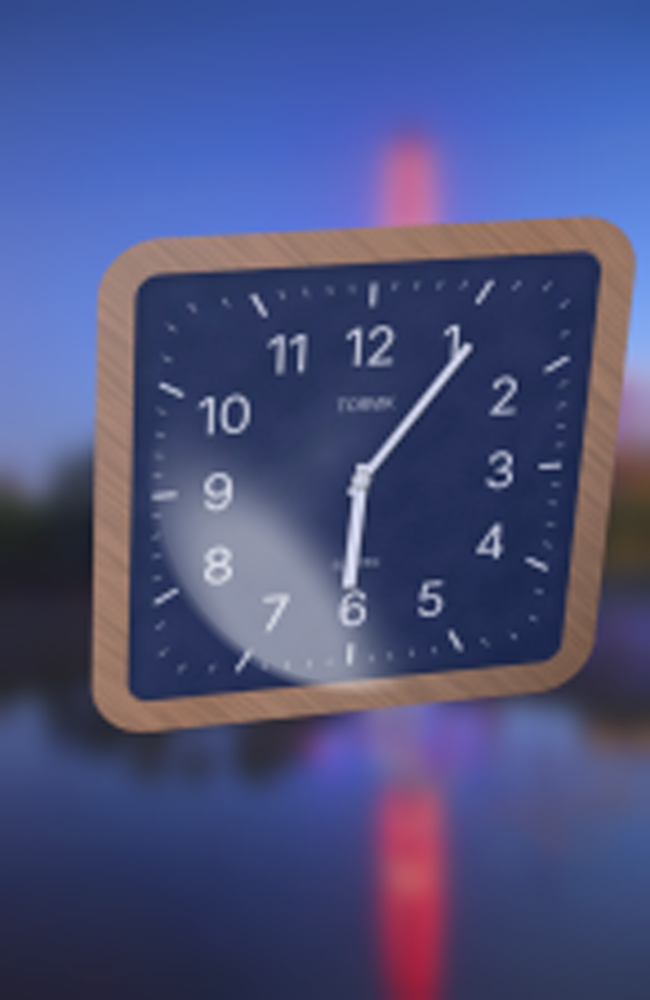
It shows 6h06
